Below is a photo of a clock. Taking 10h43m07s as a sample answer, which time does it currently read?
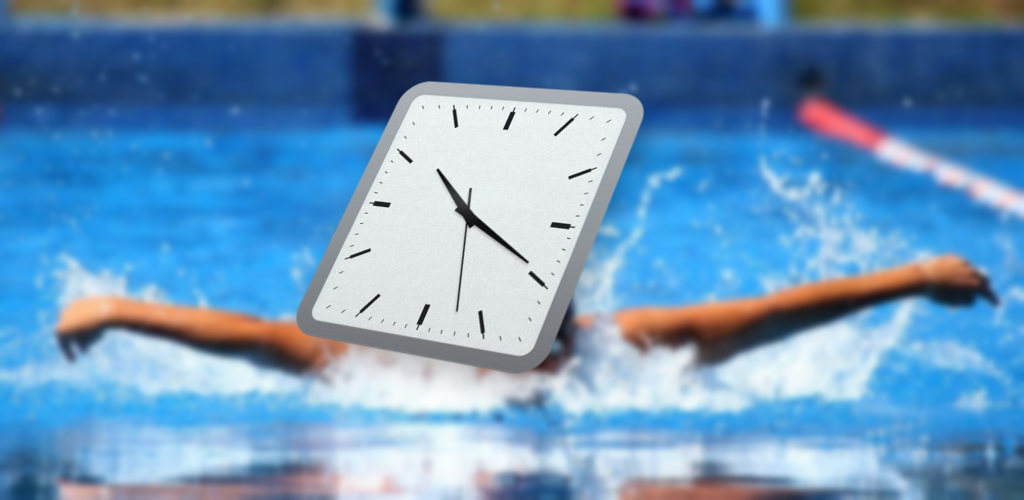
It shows 10h19m27s
